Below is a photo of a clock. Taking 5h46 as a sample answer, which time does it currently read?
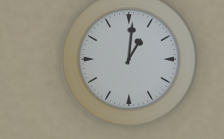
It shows 1h01
